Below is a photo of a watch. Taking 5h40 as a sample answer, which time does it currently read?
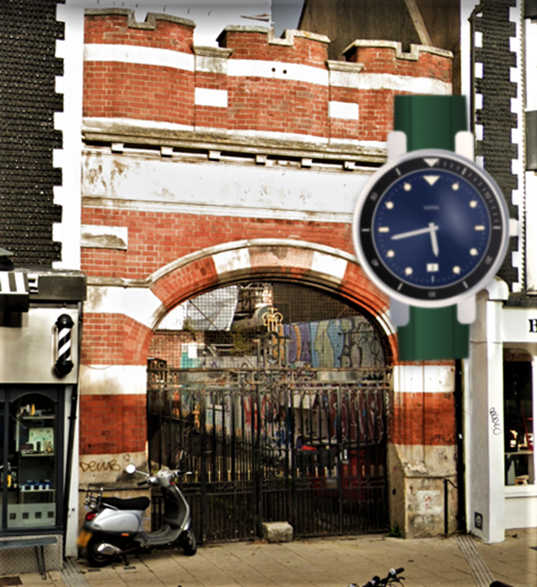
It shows 5h43
